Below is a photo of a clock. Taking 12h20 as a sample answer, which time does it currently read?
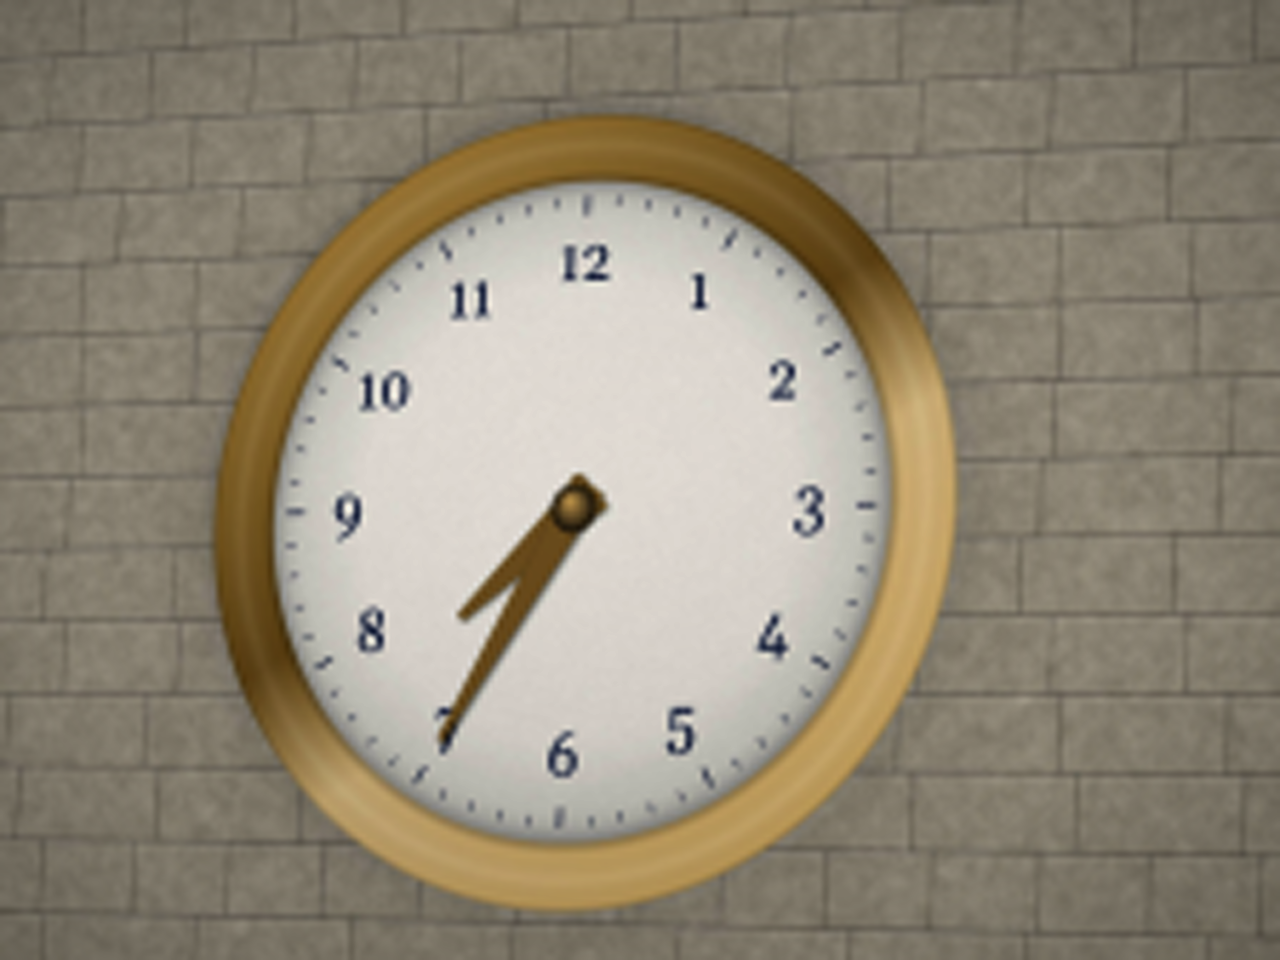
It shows 7h35
